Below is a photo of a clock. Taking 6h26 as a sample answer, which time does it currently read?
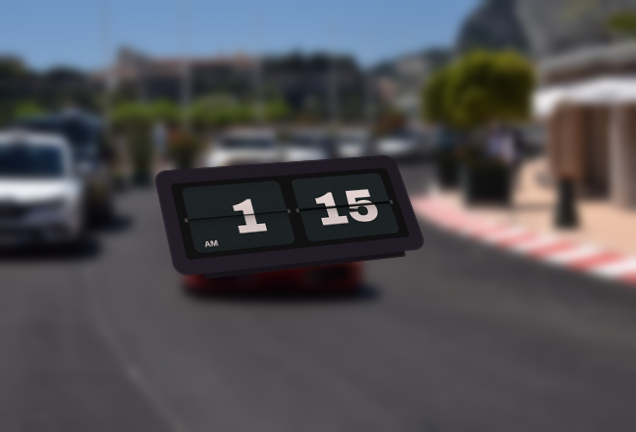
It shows 1h15
